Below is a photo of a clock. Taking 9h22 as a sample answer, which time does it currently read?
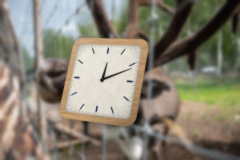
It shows 12h11
